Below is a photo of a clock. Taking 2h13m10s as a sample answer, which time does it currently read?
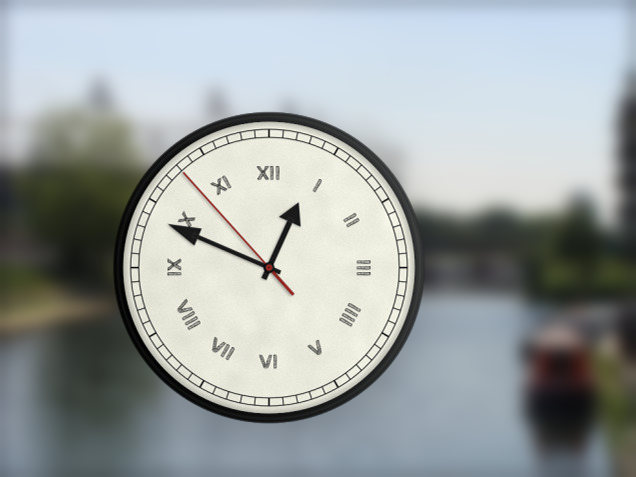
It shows 12h48m53s
